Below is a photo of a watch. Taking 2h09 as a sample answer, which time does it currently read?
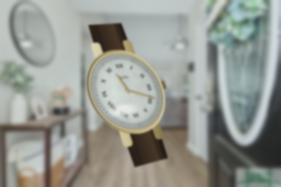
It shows 11h19
